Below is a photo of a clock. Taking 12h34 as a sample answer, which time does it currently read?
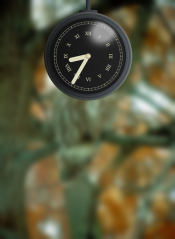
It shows 8h35
